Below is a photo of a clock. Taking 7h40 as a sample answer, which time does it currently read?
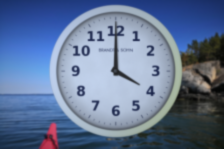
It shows 4h00
